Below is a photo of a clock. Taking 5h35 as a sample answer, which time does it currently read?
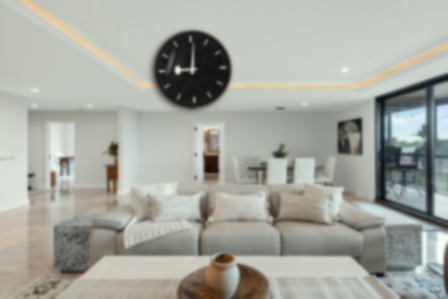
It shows 9h01
